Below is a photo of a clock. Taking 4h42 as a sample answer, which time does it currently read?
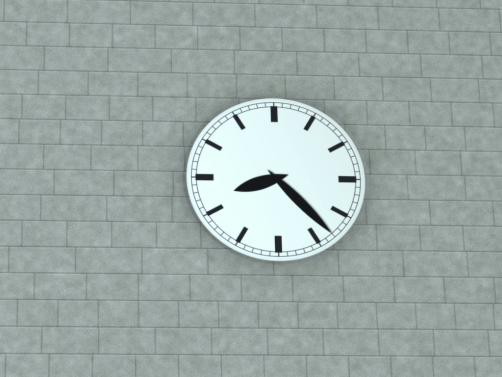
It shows 8h23
